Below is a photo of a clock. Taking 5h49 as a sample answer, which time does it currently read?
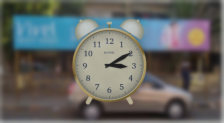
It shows 3h10
